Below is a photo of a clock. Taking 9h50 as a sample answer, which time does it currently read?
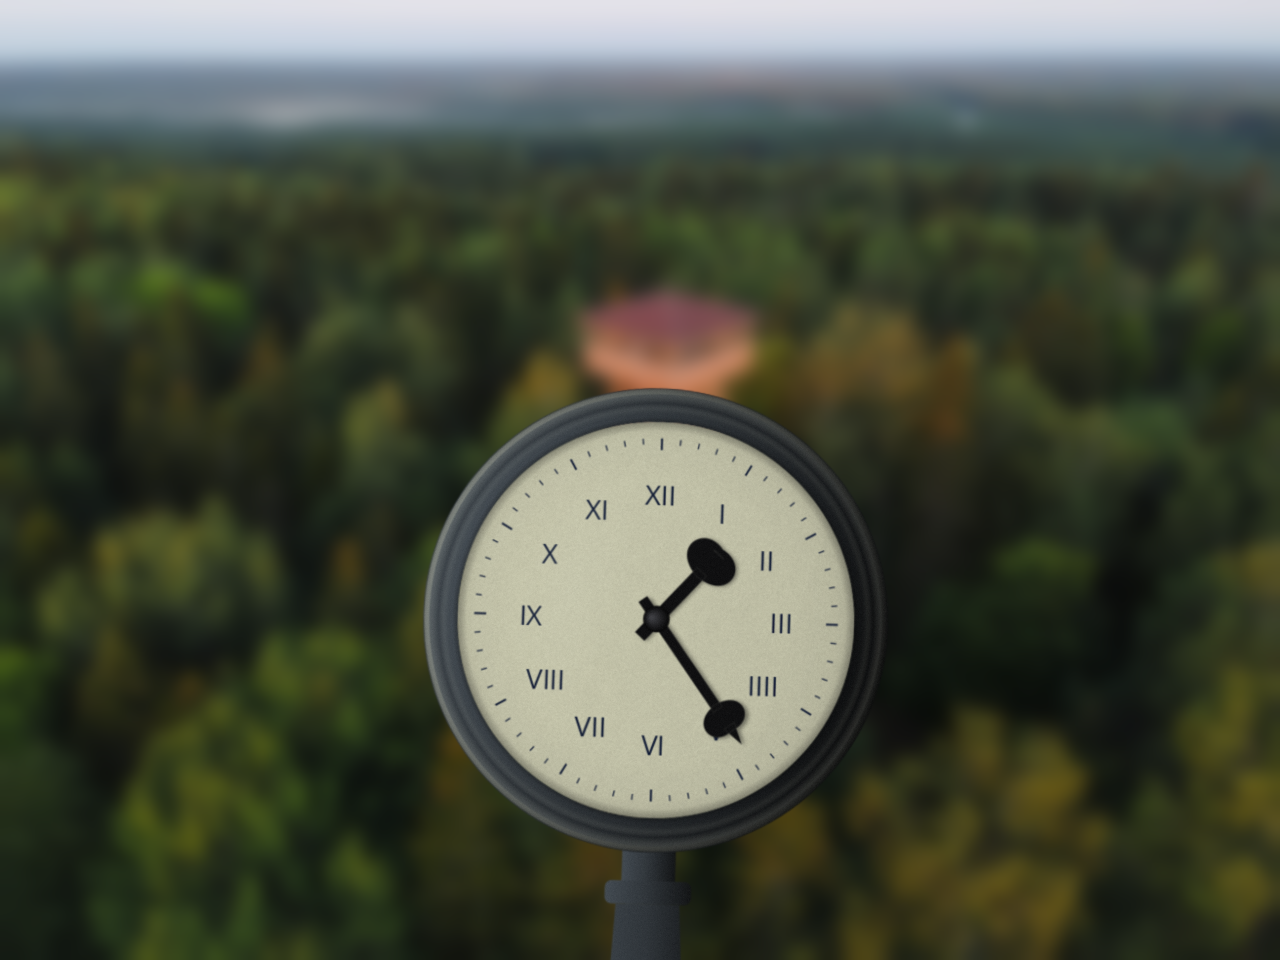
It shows 1h24
